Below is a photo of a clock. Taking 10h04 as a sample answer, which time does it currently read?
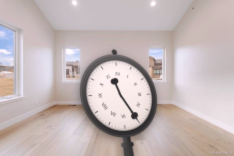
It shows 11h25
